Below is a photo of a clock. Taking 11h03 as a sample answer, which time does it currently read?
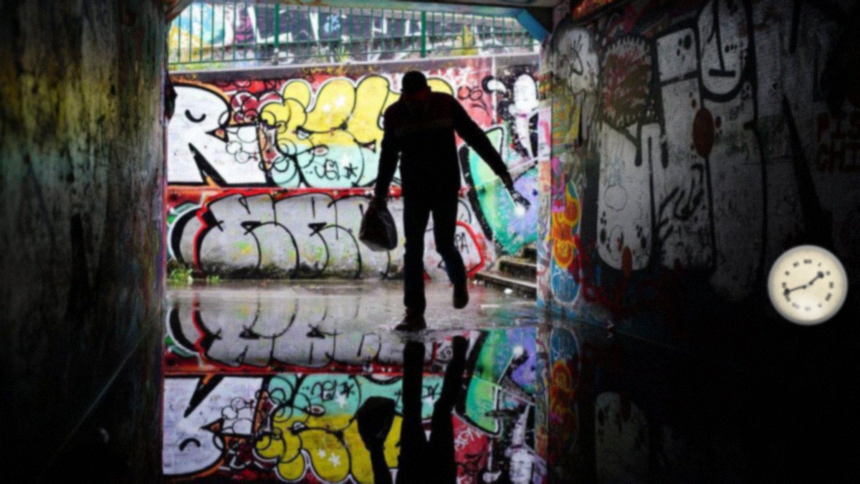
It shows 1h42
